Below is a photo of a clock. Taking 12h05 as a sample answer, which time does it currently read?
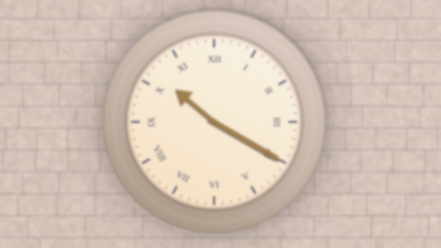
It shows 10h20
